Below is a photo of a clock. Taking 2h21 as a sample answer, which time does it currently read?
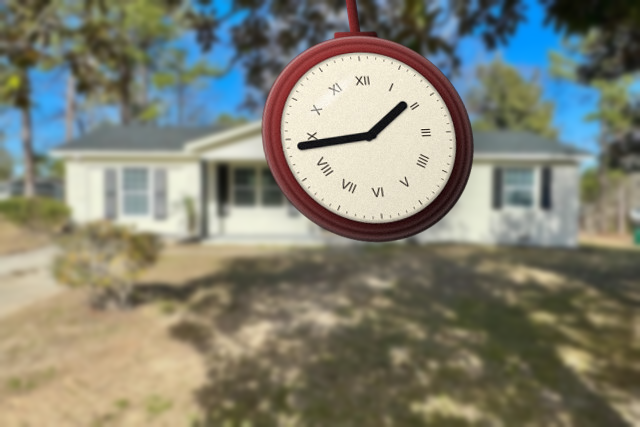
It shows 1h44
